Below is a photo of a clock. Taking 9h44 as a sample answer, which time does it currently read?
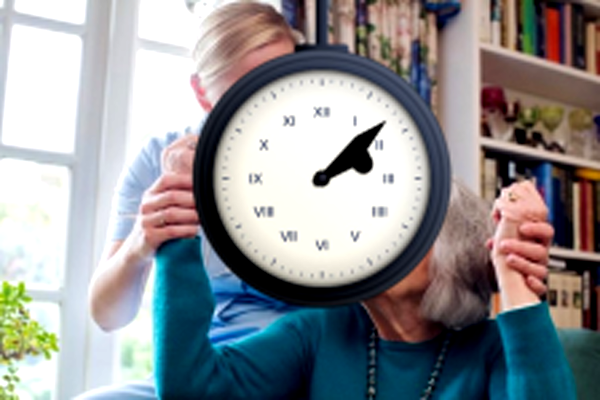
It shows 2h08
